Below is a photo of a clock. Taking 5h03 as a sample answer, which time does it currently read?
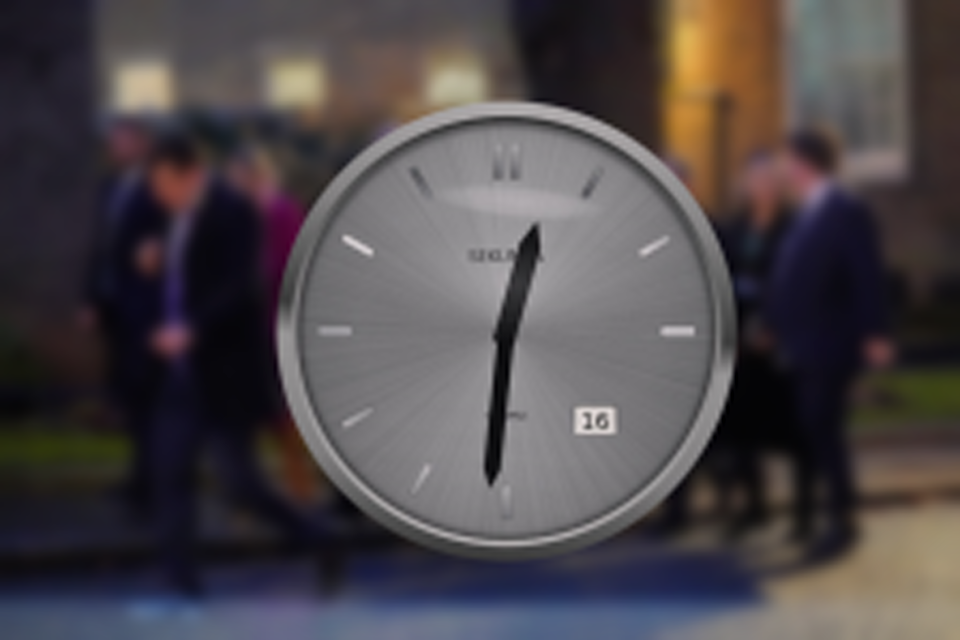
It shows 12h31
